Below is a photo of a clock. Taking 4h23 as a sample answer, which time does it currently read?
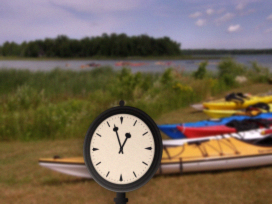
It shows 12h57
